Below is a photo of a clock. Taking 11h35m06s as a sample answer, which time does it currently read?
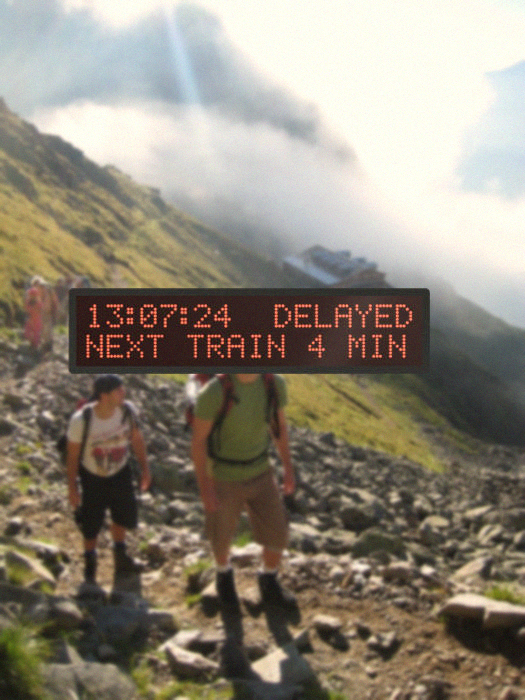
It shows 13h07m24s
